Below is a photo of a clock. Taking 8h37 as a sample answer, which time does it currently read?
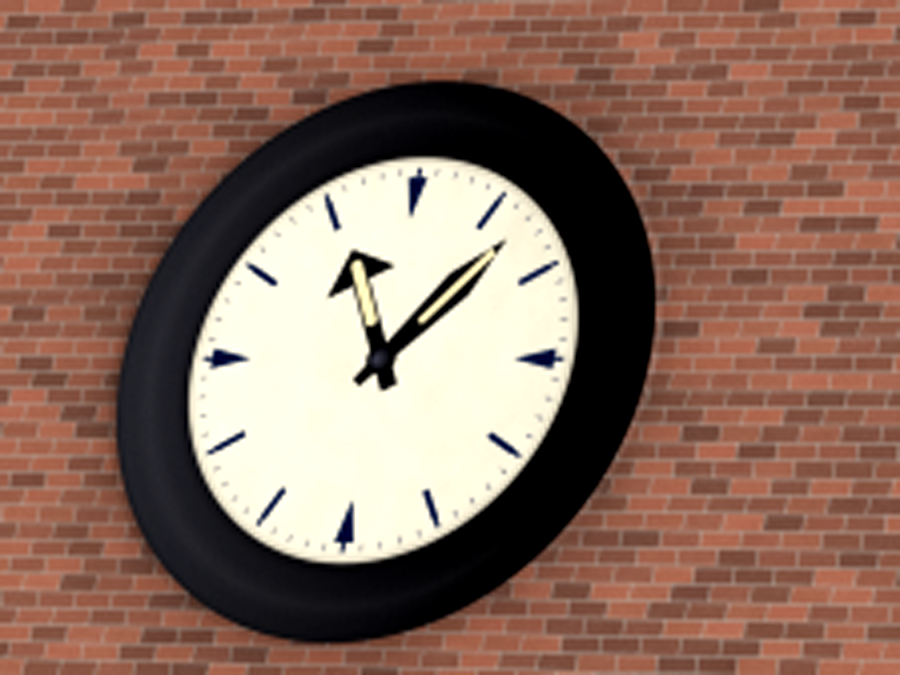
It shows 11h07
